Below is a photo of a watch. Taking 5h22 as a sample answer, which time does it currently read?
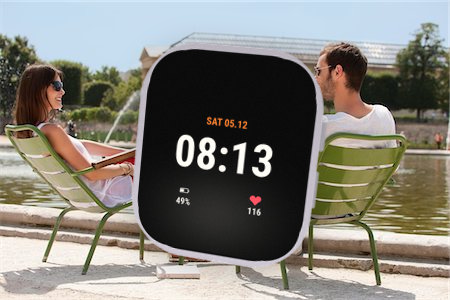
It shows 8h13
